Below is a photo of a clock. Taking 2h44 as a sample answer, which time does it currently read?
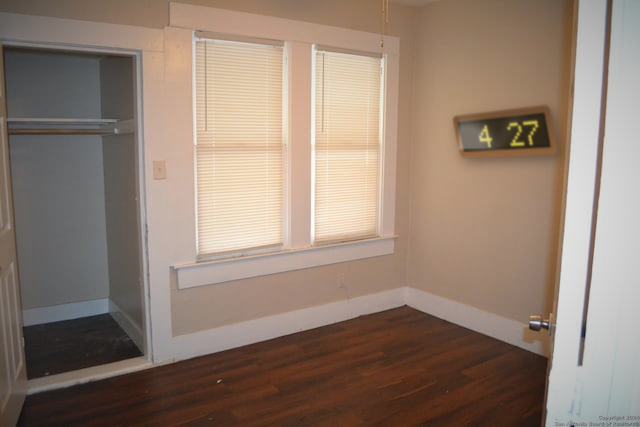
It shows 4h27
